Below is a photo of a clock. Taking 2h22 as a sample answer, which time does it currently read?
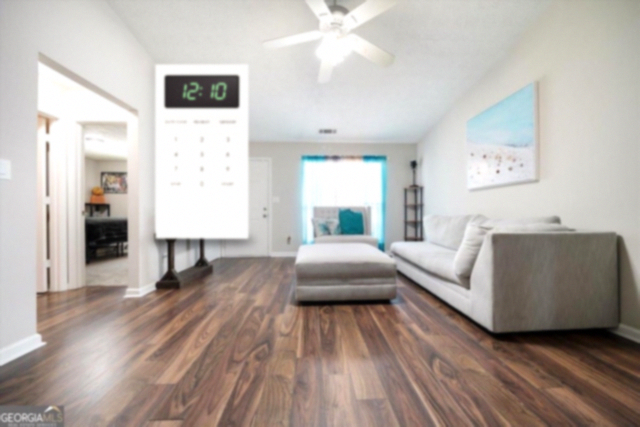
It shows 12h10
